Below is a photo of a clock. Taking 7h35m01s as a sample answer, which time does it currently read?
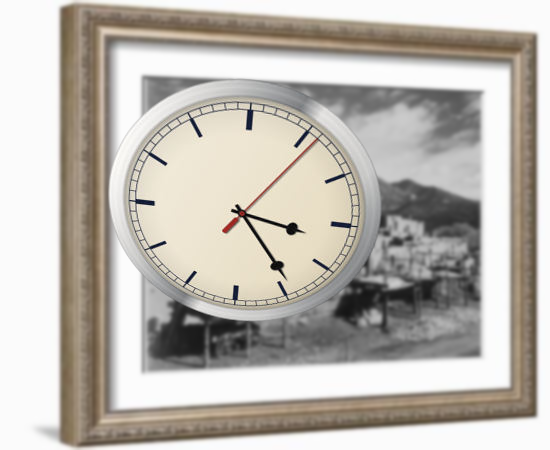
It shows 3h24m06s
